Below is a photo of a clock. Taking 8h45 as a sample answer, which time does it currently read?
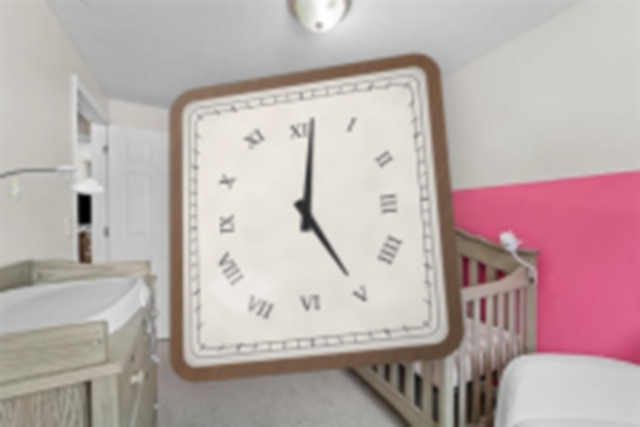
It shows 5h01
